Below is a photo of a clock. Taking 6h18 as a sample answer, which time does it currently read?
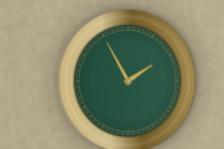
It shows 1h55
